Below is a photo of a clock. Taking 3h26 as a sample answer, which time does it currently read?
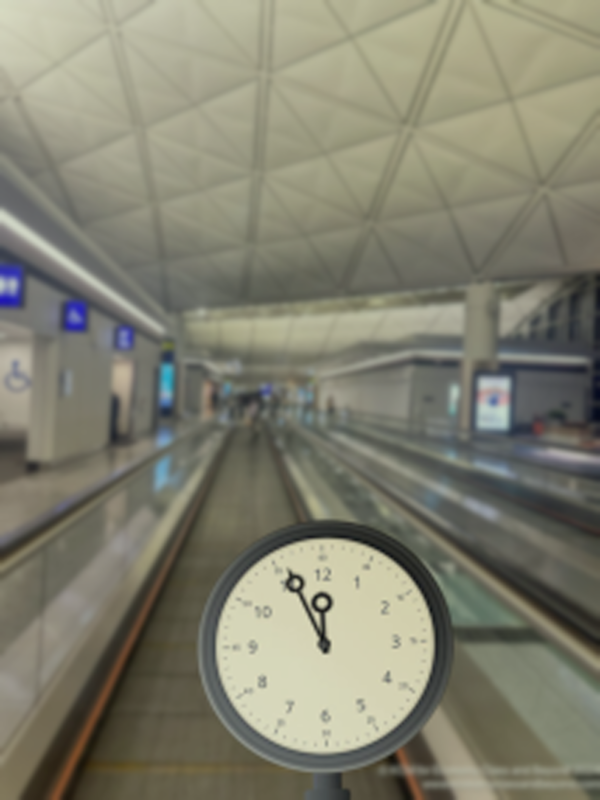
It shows 11h56
